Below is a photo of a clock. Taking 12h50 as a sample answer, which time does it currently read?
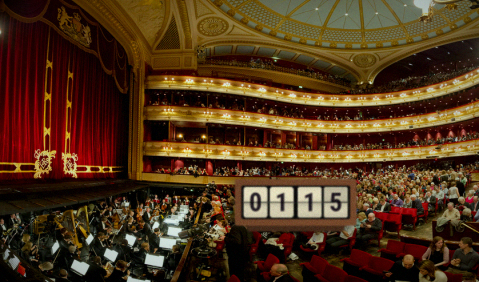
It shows 1h15
